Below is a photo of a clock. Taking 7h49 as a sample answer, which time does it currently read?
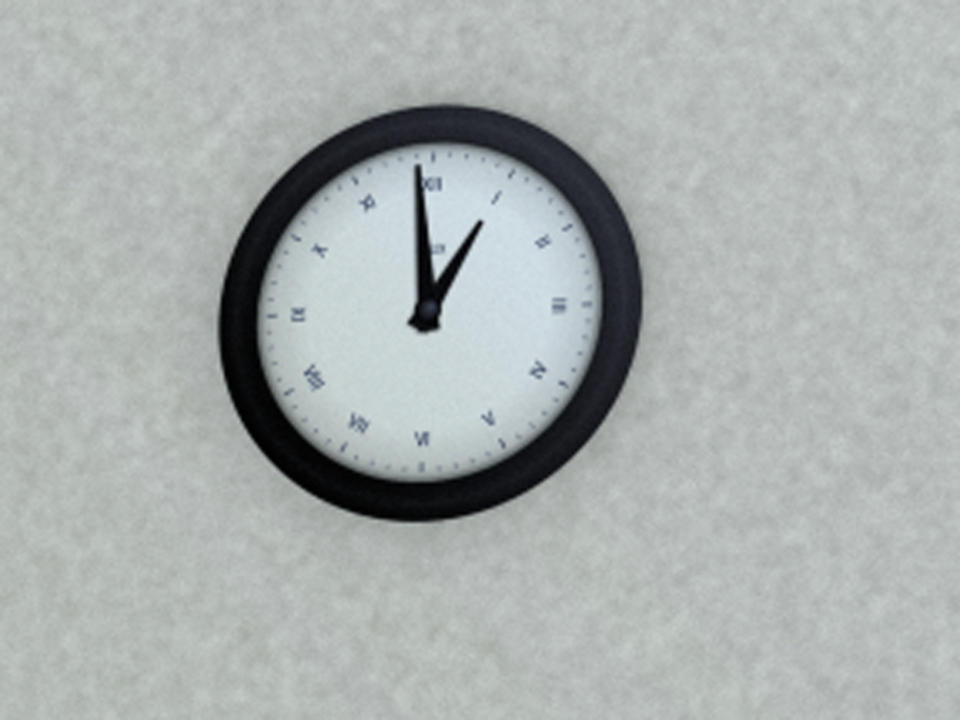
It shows 12h59
